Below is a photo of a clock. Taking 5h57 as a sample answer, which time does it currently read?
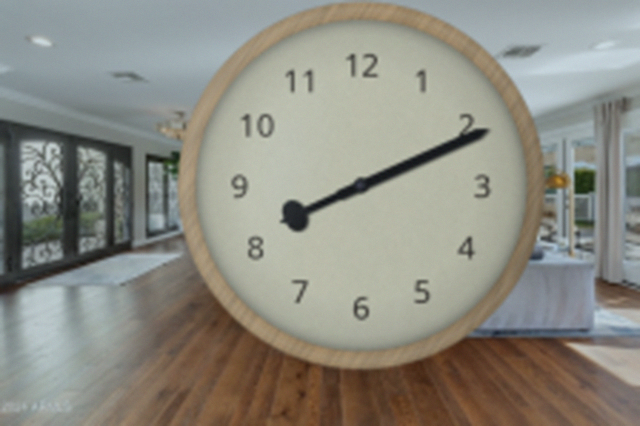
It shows 8h11
